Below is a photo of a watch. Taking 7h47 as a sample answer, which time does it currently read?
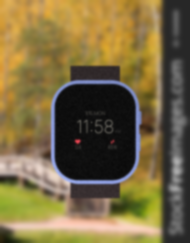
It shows 11h58
